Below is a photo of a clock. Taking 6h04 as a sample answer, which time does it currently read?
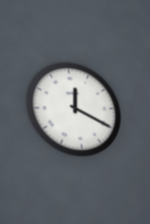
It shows 12h20
